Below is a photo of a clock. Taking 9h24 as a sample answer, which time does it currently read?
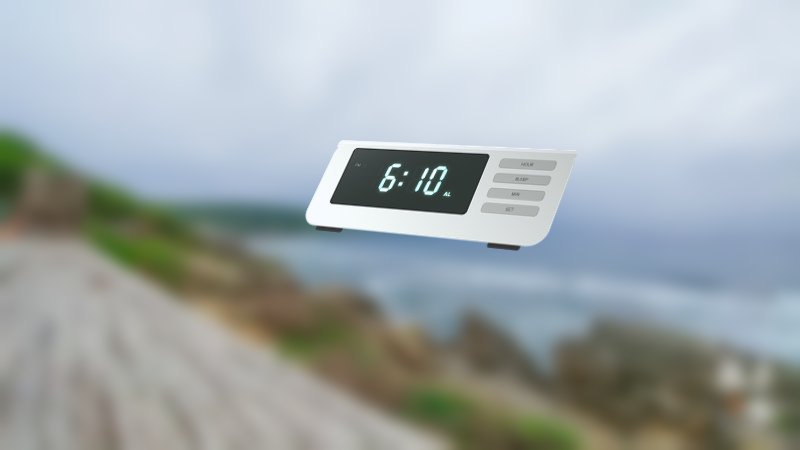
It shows 6h10
